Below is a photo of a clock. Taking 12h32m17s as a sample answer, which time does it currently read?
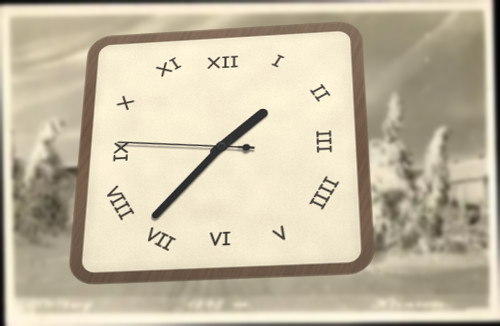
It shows 1h36m46s
